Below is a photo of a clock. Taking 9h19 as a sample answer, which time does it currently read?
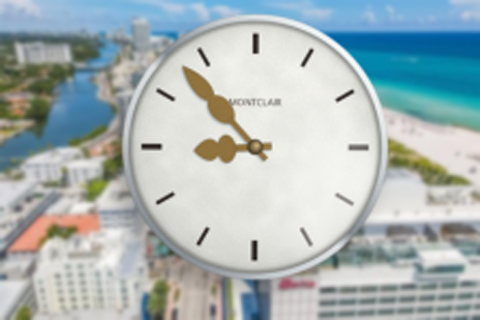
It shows 8h53
